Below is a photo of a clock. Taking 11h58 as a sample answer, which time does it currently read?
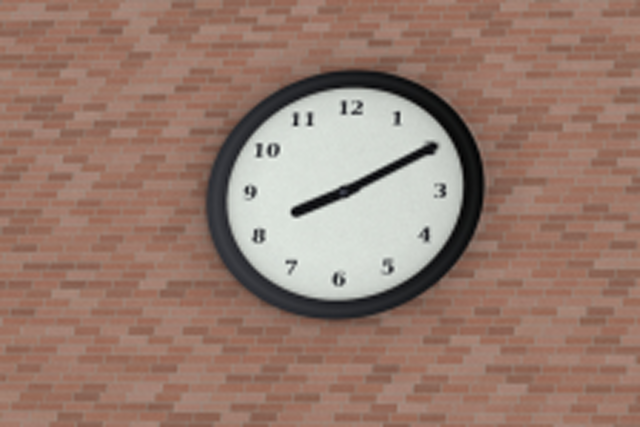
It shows 8h10
